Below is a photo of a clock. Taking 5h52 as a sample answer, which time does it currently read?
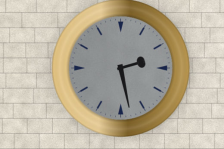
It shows 2h28
